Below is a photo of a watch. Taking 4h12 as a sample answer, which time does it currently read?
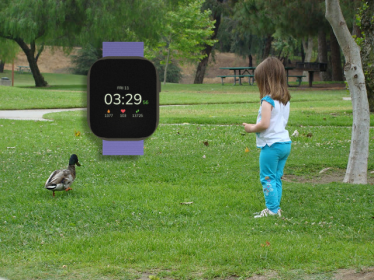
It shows 3h29
